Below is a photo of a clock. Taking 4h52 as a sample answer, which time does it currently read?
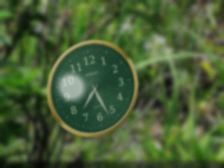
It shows 7h27
